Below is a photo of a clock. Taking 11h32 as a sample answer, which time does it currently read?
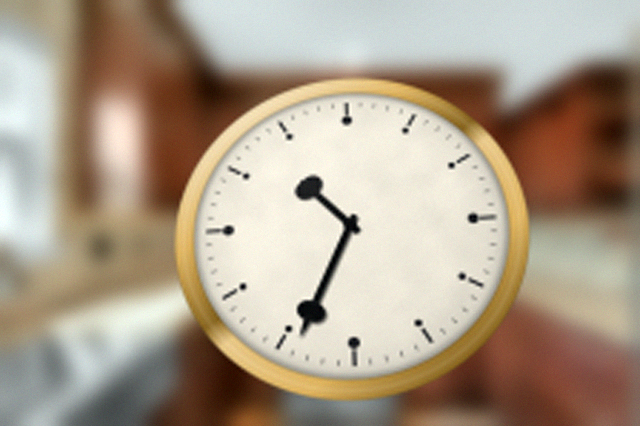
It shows 10h34
